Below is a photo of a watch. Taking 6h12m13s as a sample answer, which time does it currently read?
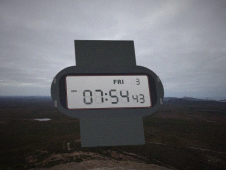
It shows 7h54m43s
